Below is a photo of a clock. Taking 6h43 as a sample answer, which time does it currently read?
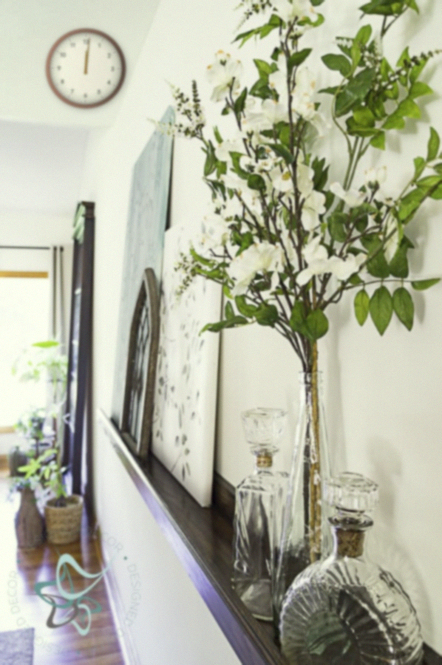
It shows 12h01
